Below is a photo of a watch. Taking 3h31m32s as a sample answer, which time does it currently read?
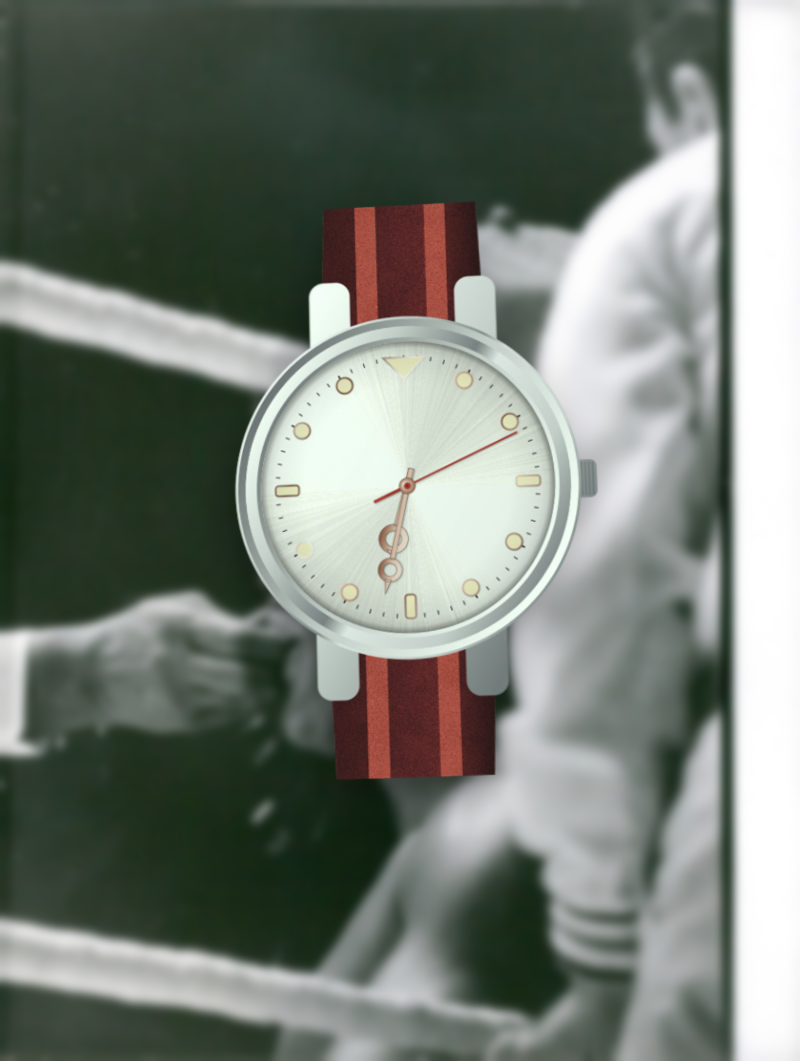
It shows 6h32m11s
